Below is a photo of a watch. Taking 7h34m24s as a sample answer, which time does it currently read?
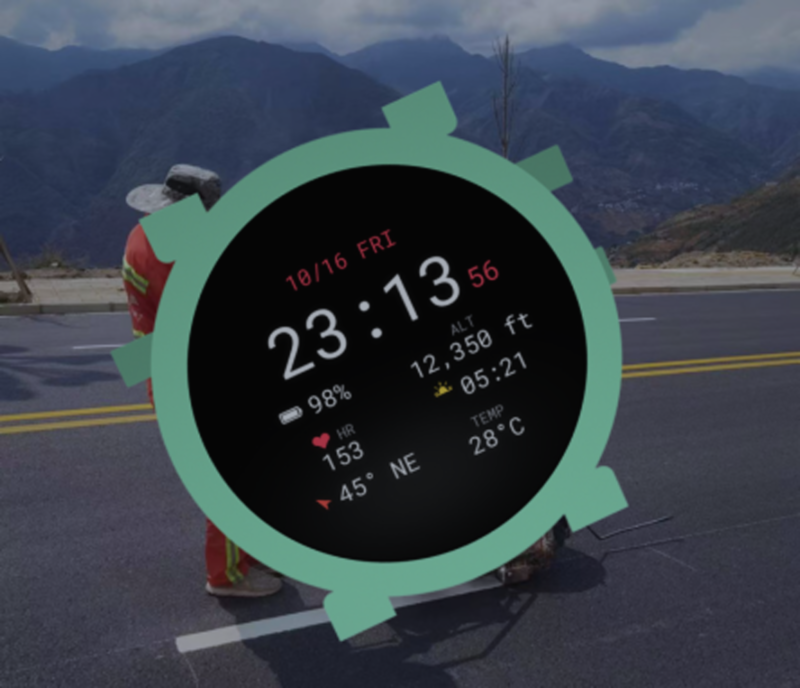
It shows 23h13m56s
